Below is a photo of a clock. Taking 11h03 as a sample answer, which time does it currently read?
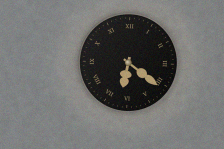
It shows 6h21
